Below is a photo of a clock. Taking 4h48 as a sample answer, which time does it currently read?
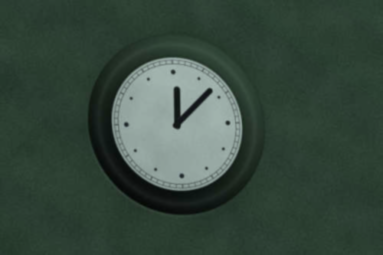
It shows 12h08
